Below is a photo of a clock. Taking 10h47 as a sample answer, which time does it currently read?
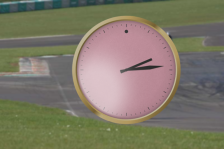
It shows 2h14
